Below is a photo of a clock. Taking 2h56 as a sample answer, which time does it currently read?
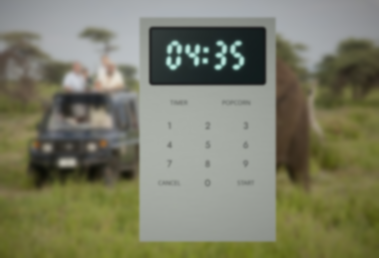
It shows 4h35
